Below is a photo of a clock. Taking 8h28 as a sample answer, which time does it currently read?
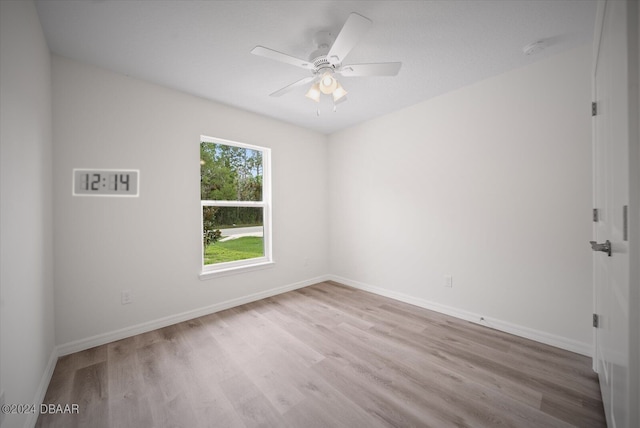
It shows 12h14
